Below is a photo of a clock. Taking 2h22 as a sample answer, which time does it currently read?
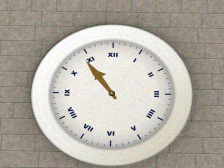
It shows 10h54
